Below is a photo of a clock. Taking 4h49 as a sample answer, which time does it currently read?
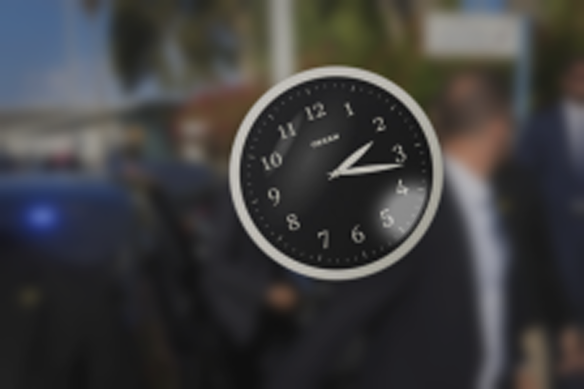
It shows 2h17
